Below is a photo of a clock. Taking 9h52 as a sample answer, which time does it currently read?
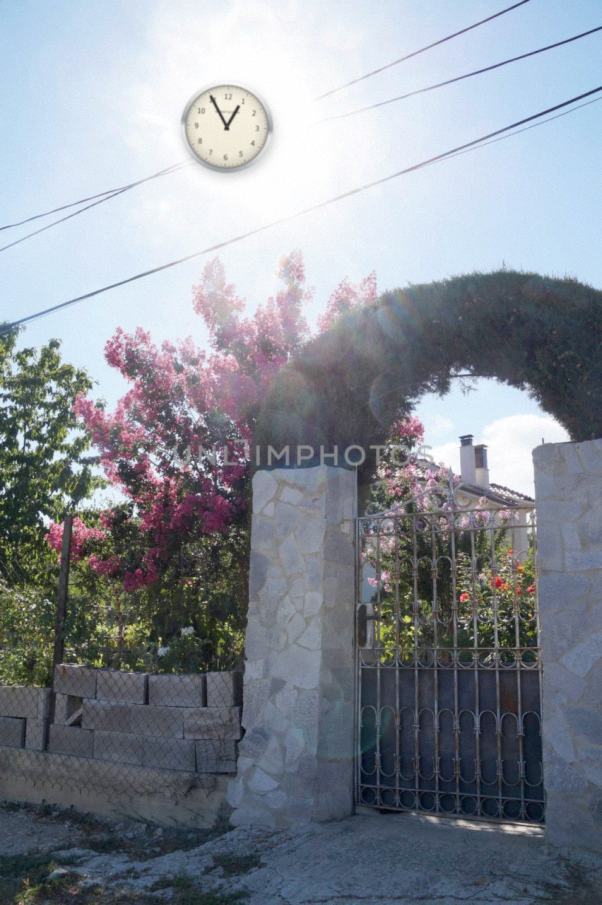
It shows 12h55
